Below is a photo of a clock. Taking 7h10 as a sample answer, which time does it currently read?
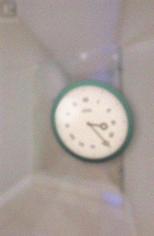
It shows 3h24
